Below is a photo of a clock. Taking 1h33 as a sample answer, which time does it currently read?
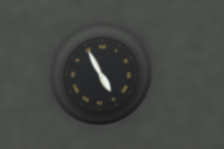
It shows 4h55
